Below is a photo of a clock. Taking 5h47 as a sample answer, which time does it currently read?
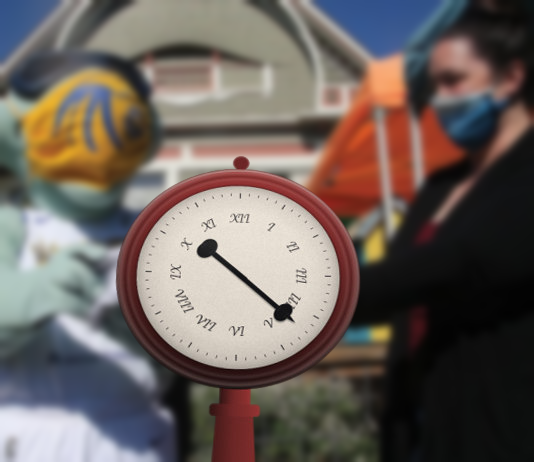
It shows 10h22
